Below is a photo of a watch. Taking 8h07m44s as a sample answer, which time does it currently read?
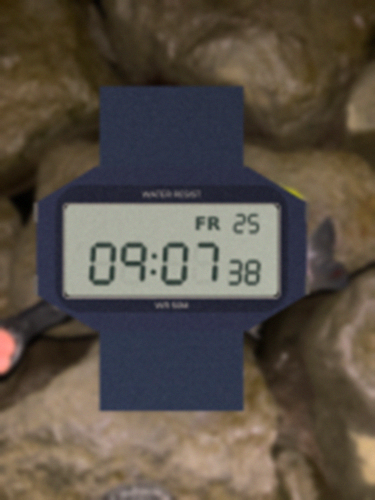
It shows 9h07m38s
